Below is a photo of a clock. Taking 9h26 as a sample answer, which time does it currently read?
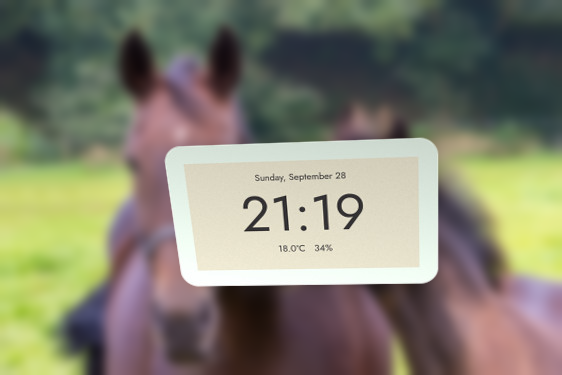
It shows 21h19
